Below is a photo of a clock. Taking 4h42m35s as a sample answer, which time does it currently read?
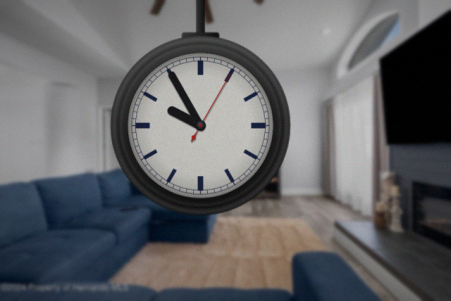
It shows 9h55m05s
